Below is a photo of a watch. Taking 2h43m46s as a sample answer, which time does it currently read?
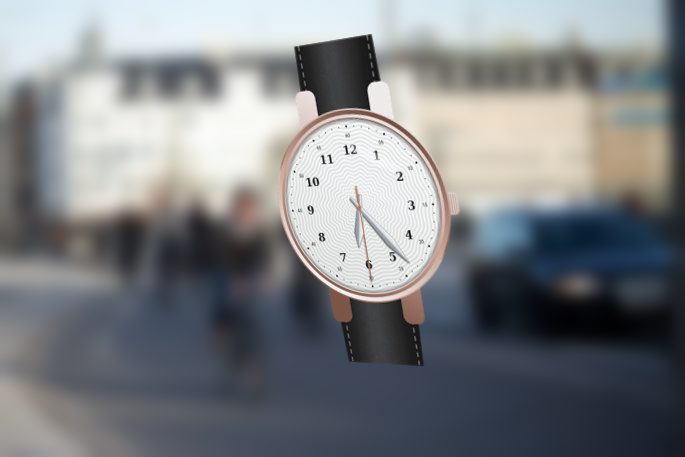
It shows 6h23m30s
